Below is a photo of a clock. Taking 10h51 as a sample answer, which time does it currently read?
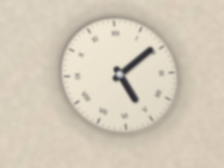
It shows 5h09
